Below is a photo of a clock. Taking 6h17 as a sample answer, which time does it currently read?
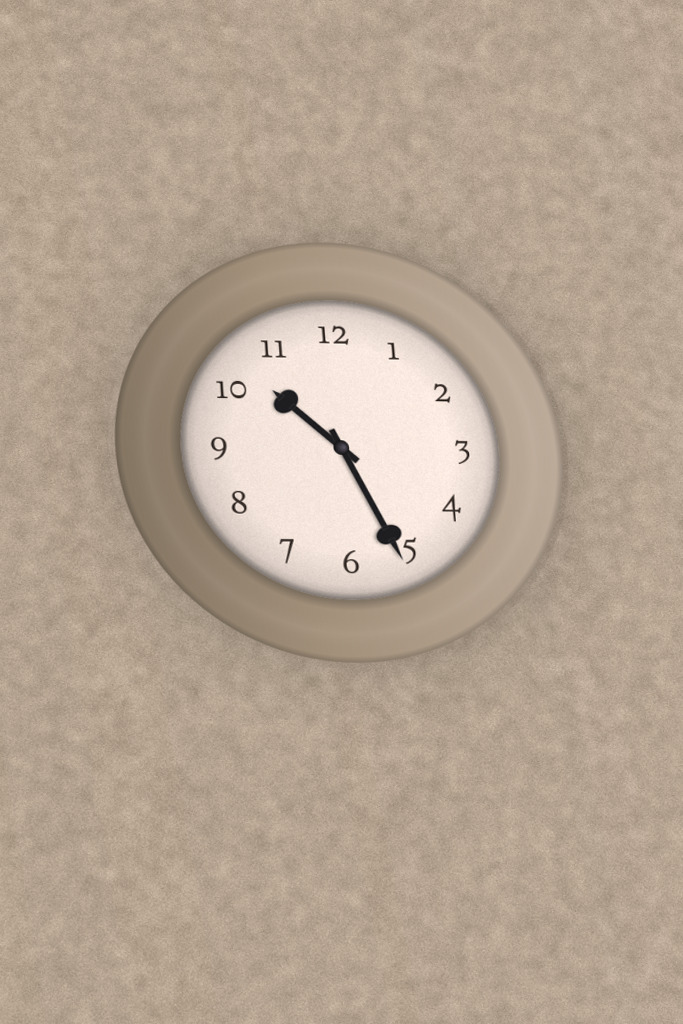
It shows 10h26
